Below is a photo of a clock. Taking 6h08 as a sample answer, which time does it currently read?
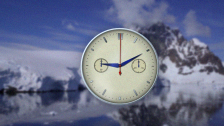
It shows 9h10
